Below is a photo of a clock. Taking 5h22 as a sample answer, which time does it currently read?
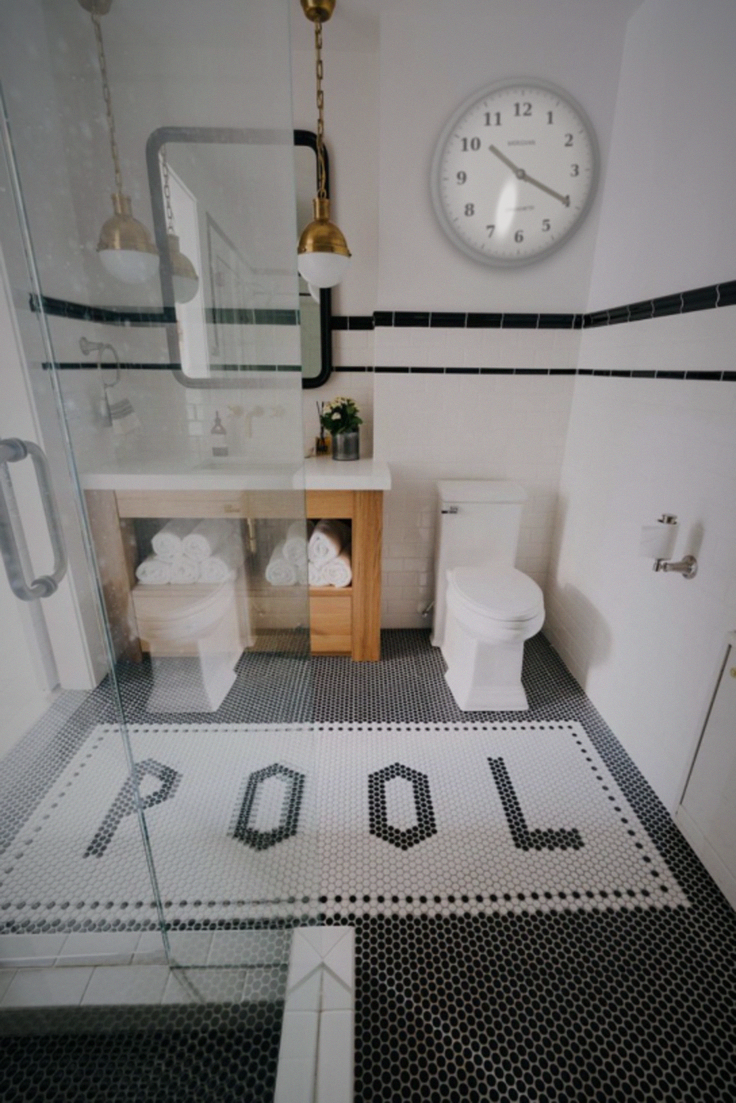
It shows 10h20
